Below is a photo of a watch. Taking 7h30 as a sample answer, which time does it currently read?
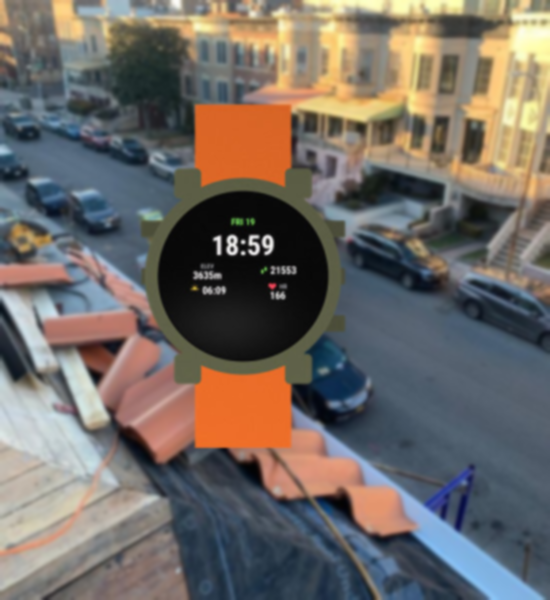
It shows 18h59
